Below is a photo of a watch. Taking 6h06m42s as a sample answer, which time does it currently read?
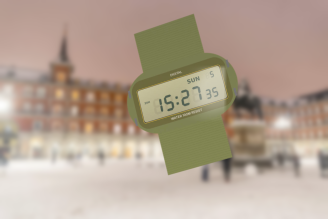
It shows 15h27m35s
